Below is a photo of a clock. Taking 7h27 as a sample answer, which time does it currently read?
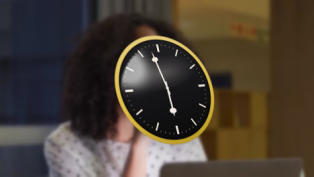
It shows 5h58
